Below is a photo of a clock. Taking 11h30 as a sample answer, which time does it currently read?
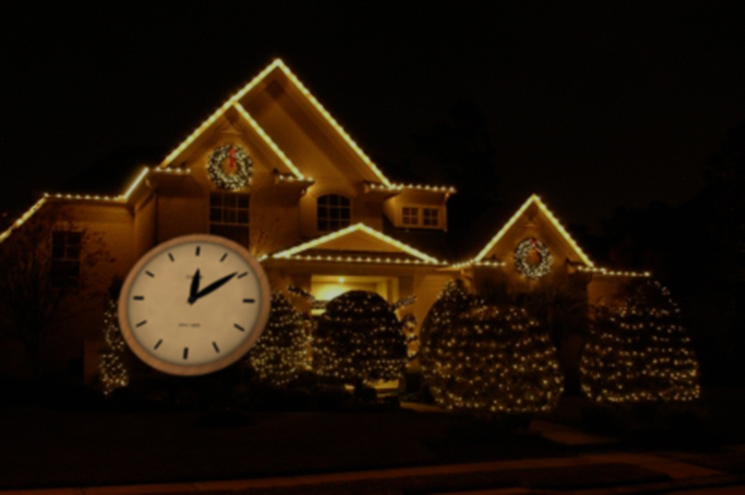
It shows 12h09
